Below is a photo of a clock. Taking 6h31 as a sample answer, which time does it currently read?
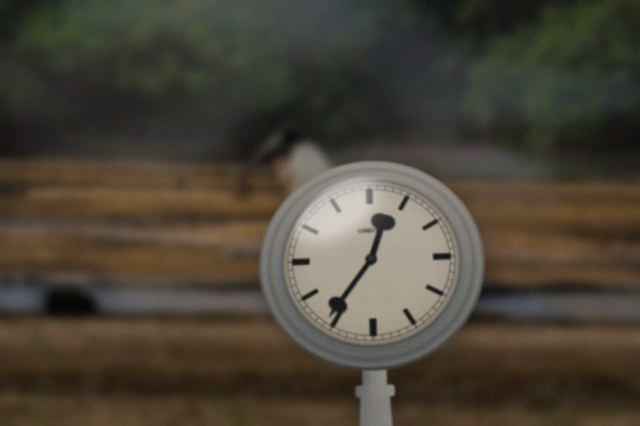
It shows 12h36
